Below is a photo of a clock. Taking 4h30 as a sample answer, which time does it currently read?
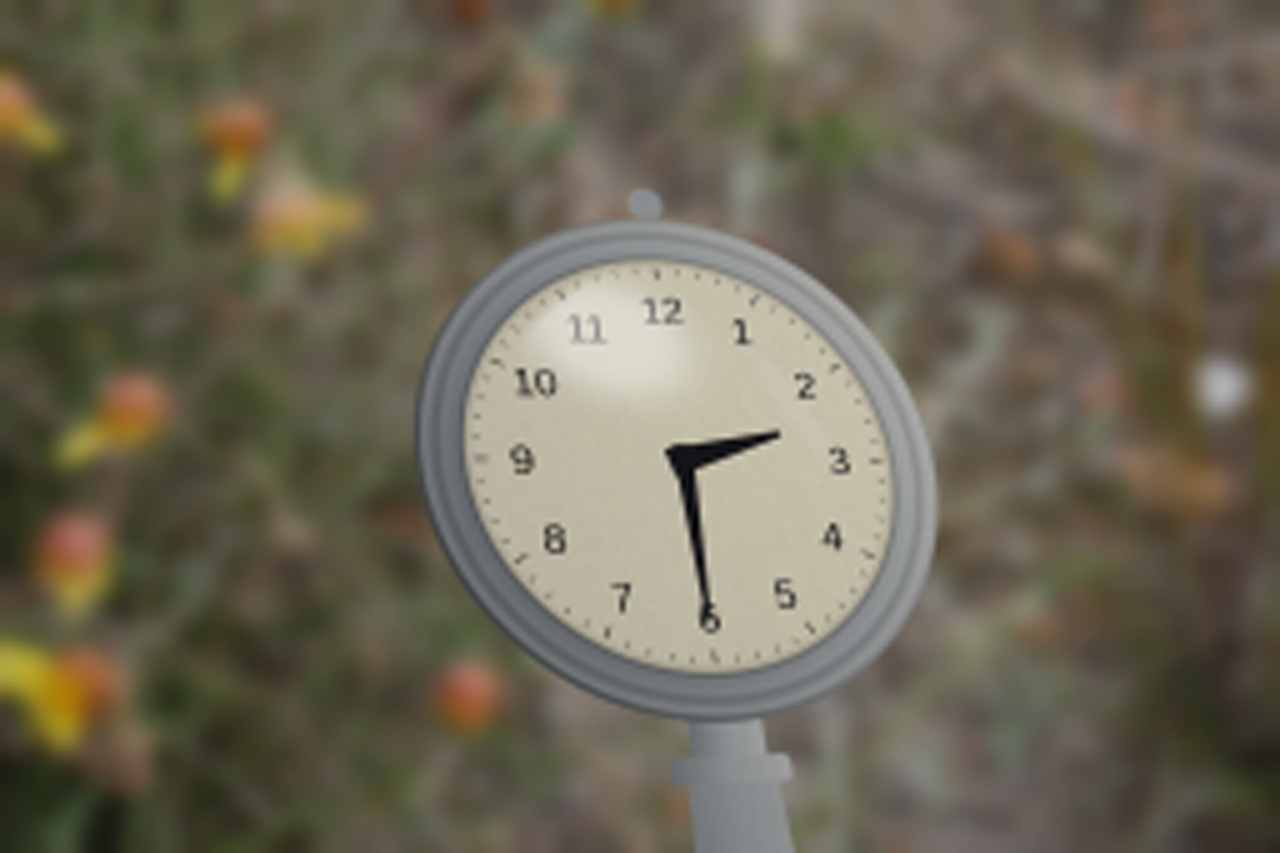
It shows 2h30
